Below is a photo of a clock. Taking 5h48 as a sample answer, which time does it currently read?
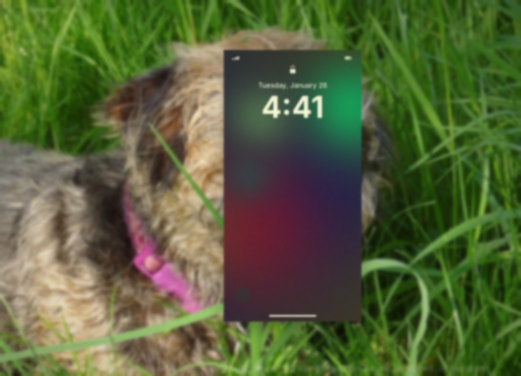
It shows 4h41
